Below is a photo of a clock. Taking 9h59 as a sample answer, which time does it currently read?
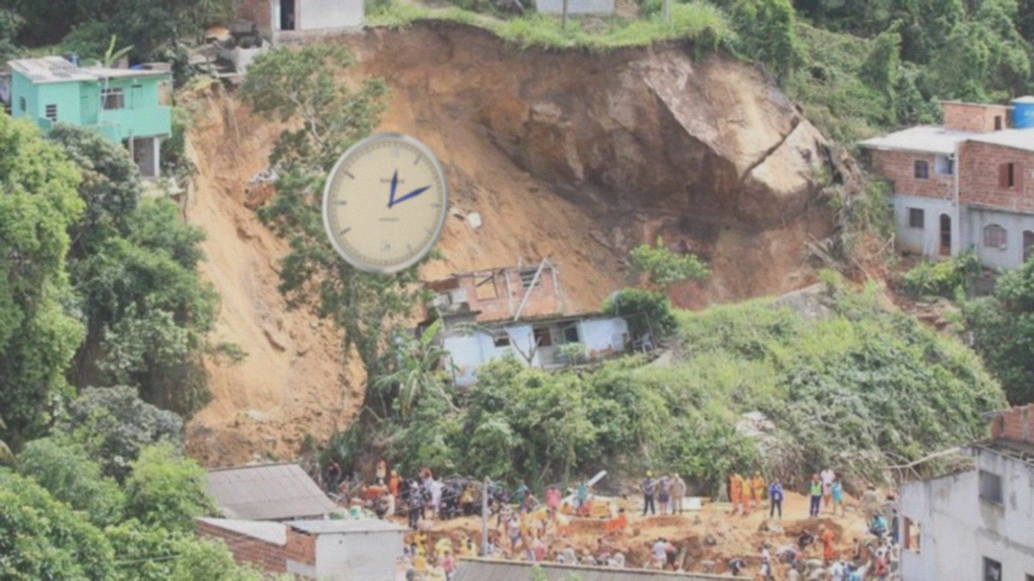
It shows 12h11
